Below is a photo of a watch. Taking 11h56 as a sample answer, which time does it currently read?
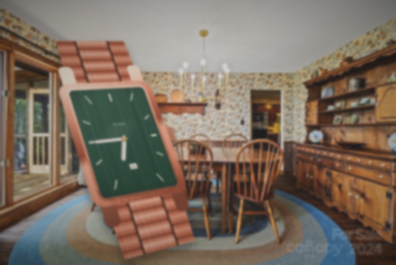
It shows 6h45
